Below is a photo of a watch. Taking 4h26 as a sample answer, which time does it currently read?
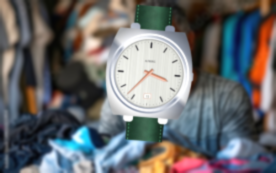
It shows 3h37
